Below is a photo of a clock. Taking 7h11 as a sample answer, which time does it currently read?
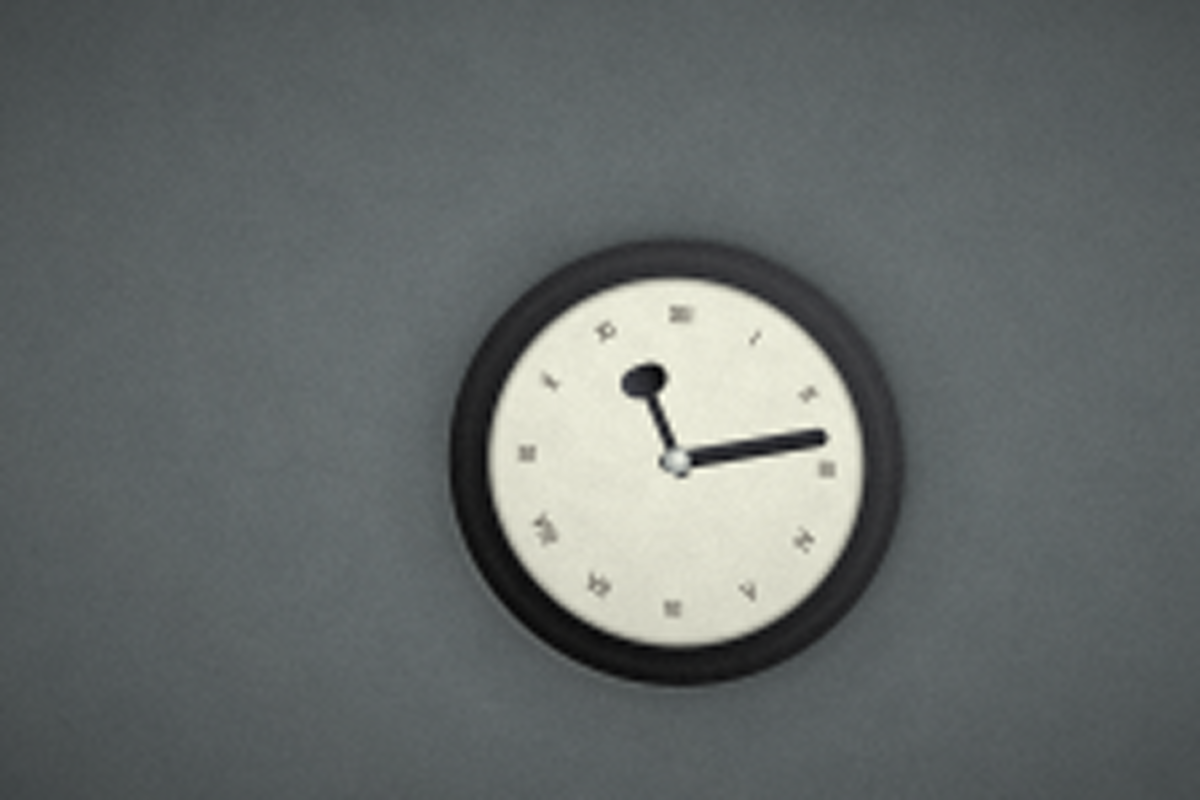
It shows 11h13
